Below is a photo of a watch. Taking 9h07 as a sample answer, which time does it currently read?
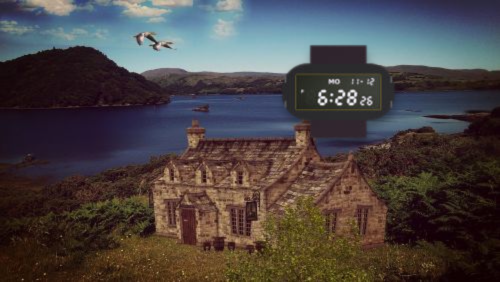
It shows 6h28
